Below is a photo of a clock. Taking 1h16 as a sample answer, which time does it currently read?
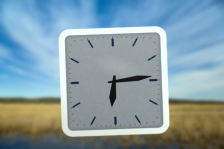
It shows 6h14
